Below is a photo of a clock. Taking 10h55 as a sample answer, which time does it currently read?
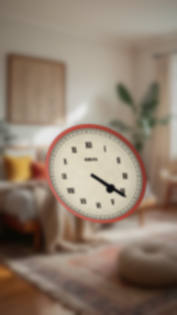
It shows 4h21
